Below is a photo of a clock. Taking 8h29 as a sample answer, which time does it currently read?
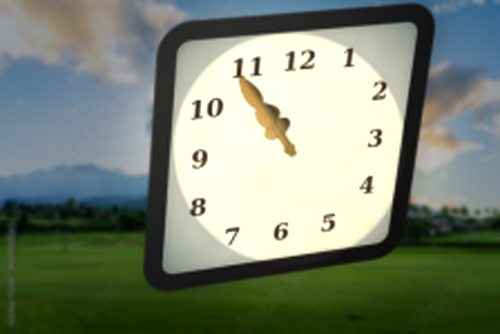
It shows 10h54
